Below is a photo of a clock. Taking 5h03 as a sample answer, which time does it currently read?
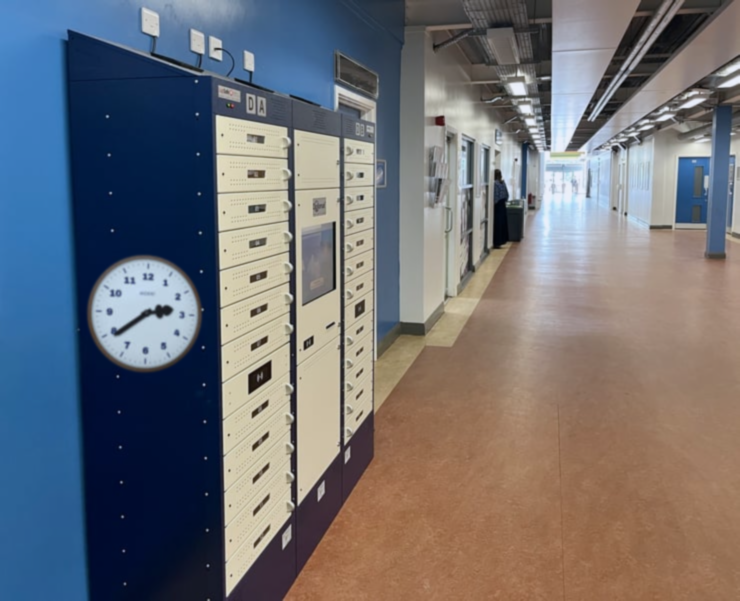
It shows 2h39
